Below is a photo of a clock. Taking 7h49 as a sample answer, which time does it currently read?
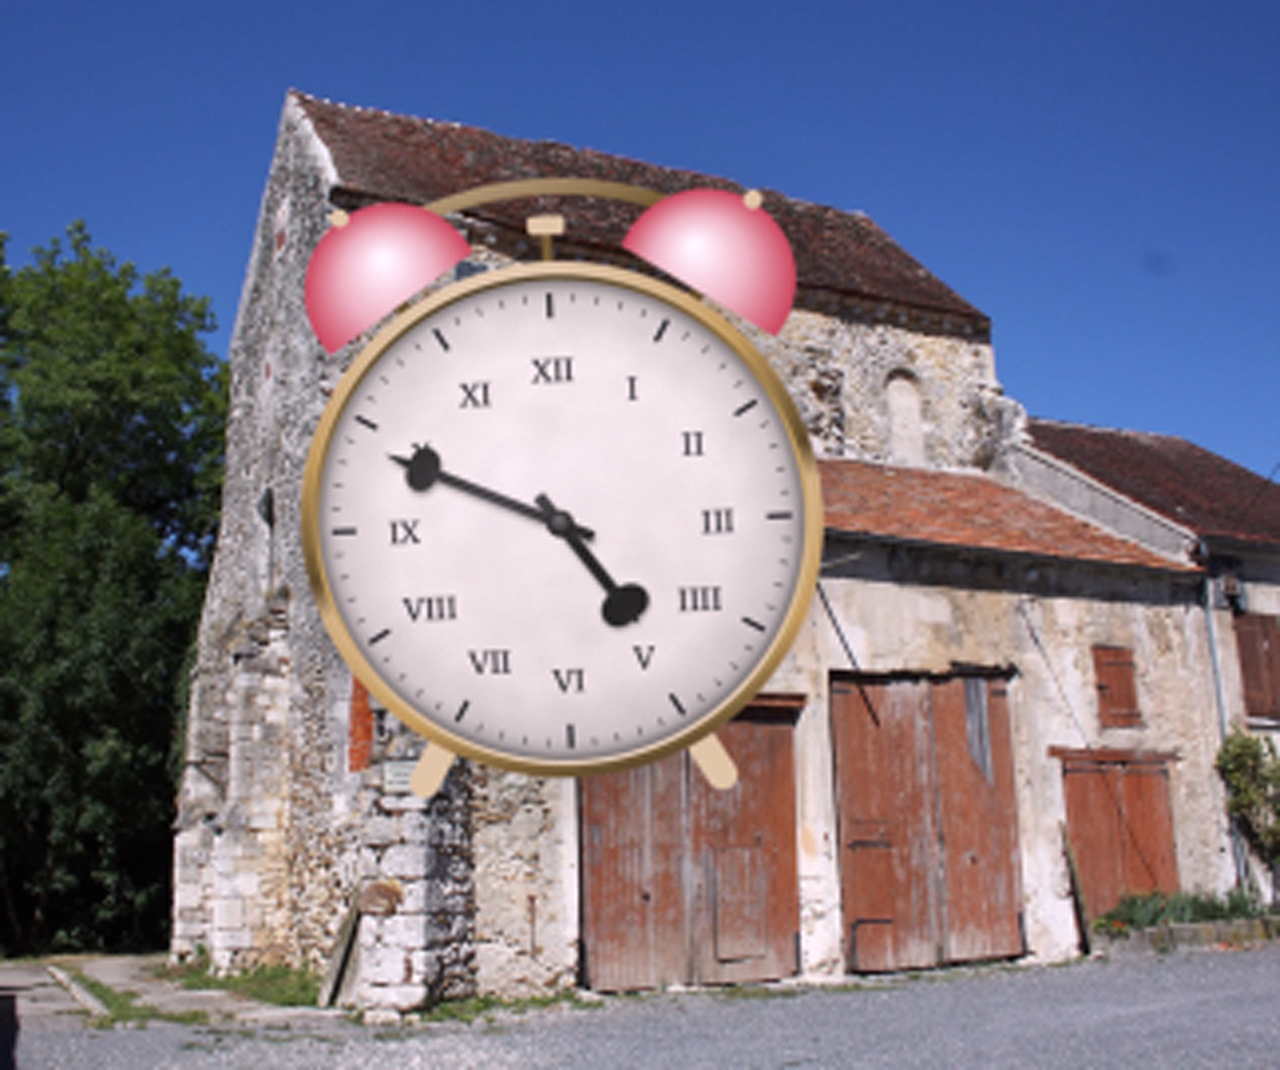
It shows 4h49
